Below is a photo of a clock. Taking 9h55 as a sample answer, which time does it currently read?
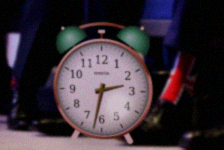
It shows 2h32
